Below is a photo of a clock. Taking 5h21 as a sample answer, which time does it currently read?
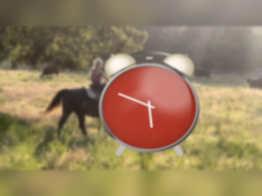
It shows 5h49
